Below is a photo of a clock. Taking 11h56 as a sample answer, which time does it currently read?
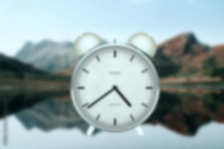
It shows 4h39
